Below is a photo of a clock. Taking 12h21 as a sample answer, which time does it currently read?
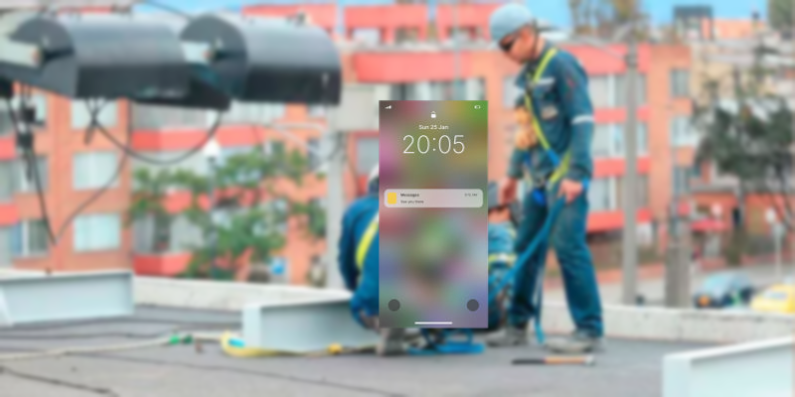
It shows 20h05
